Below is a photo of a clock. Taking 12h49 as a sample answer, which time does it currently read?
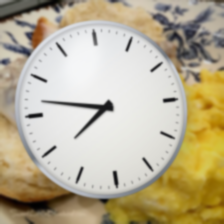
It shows 7h47
